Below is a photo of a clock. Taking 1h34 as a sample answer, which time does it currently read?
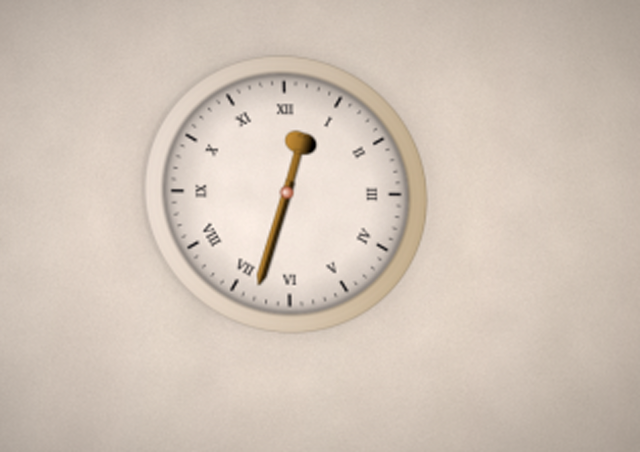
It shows 12h33
